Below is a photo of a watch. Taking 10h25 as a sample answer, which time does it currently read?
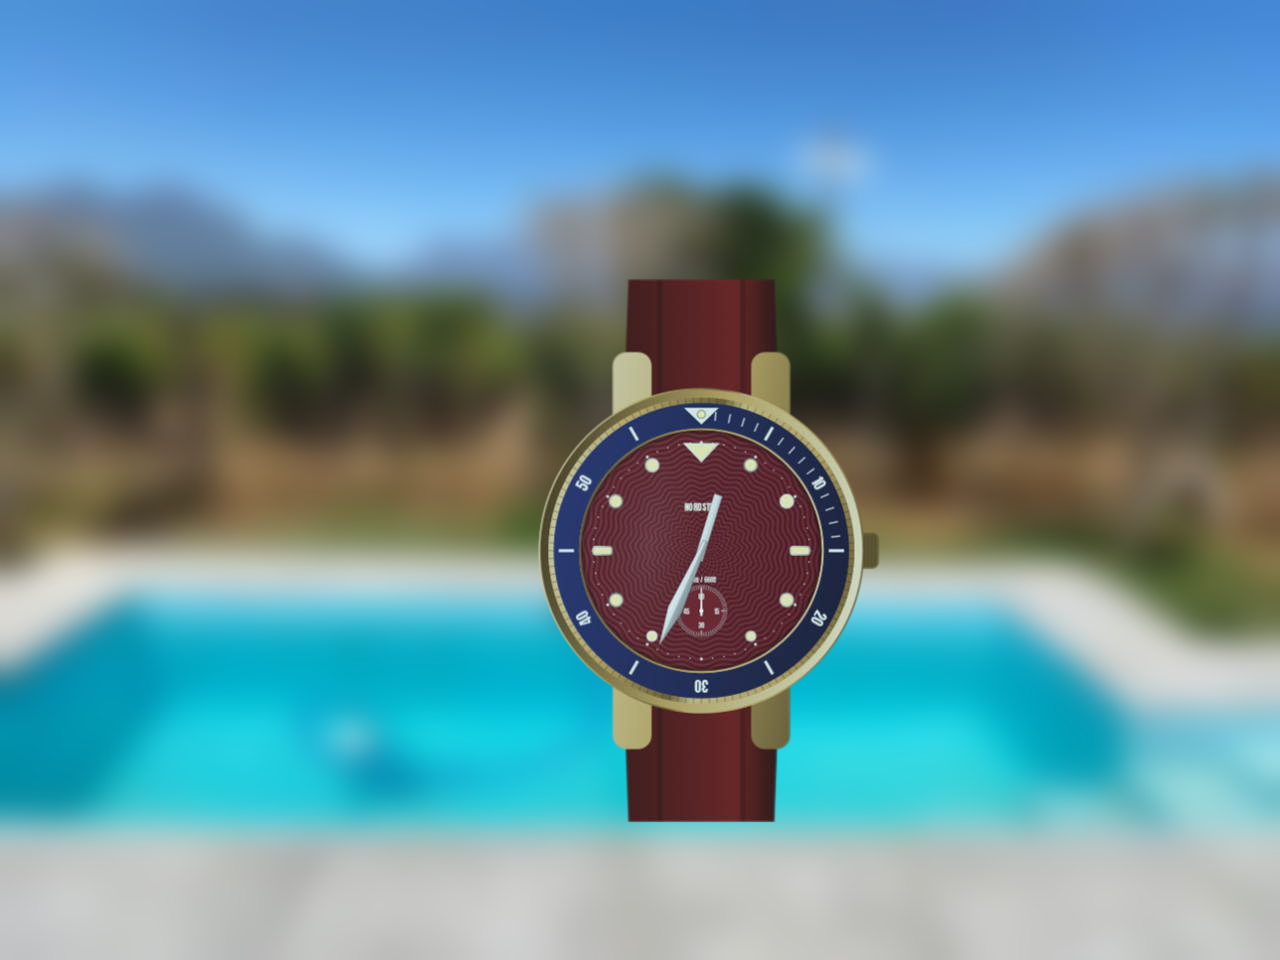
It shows 12h34
